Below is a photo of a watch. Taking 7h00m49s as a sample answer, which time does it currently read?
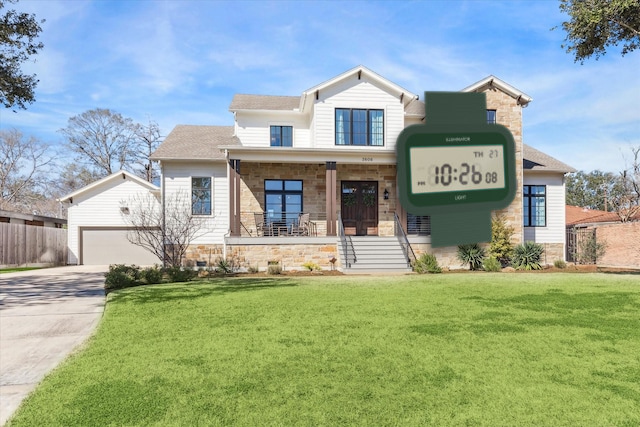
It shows 10h26m08s
